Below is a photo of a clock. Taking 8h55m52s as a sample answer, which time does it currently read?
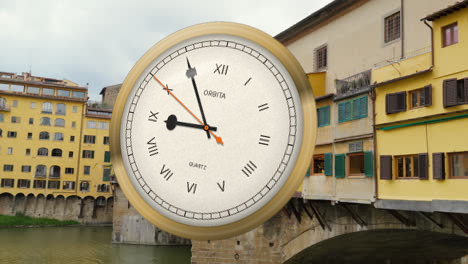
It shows 8h54m50s
